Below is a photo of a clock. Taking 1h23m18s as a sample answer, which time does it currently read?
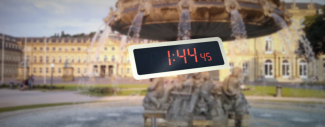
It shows 1h44m45s
